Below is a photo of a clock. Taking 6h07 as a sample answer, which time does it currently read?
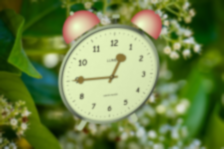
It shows 12h45
